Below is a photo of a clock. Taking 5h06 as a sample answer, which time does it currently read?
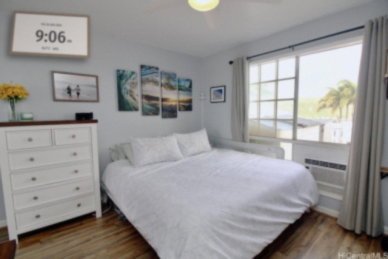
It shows 9h06
